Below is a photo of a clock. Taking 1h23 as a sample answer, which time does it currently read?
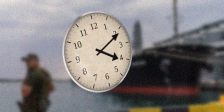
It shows 4h11
